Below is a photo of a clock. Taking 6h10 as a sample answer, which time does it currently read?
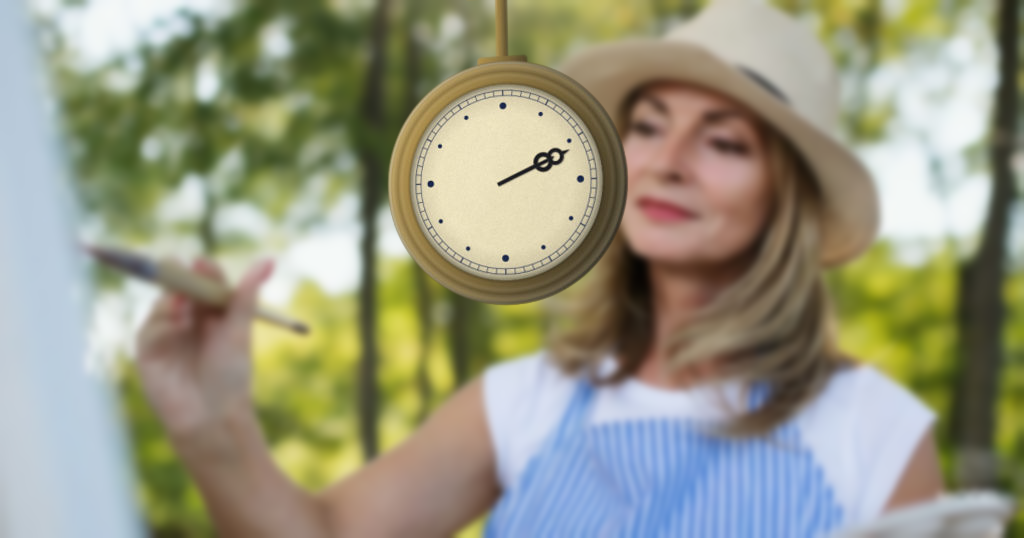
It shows 2h11
